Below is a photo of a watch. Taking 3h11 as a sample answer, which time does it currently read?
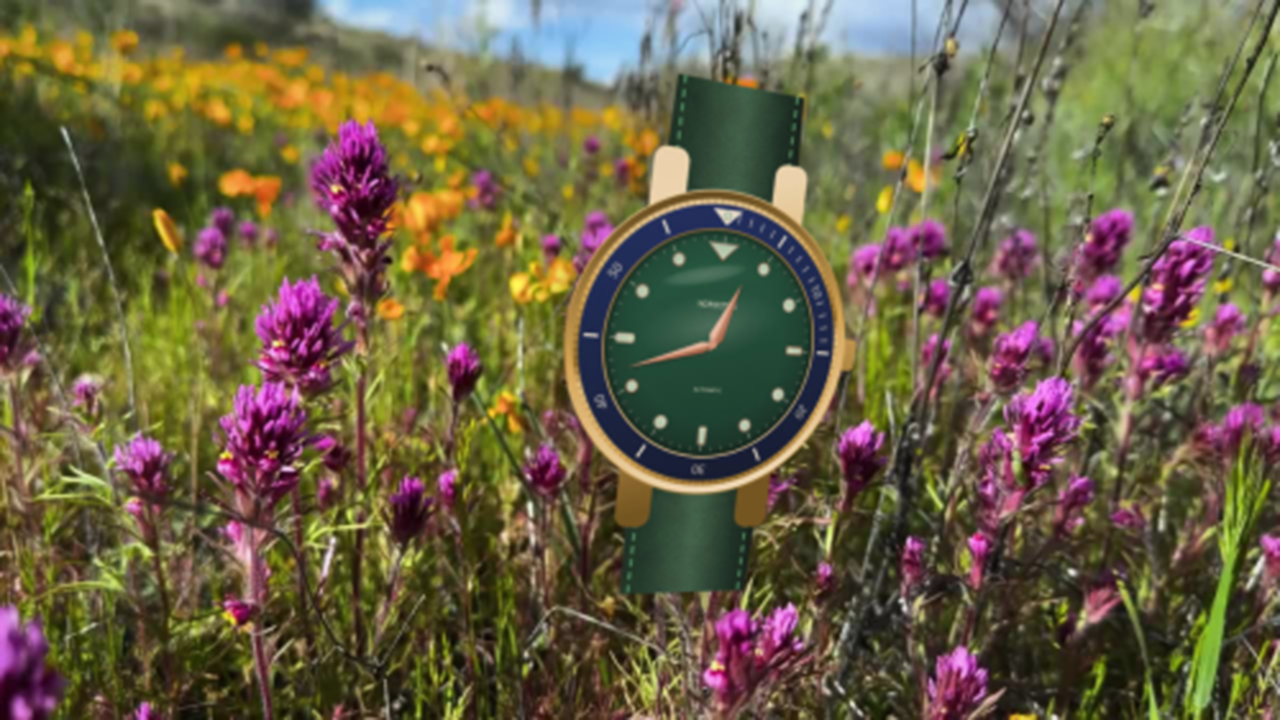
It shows 12h42
